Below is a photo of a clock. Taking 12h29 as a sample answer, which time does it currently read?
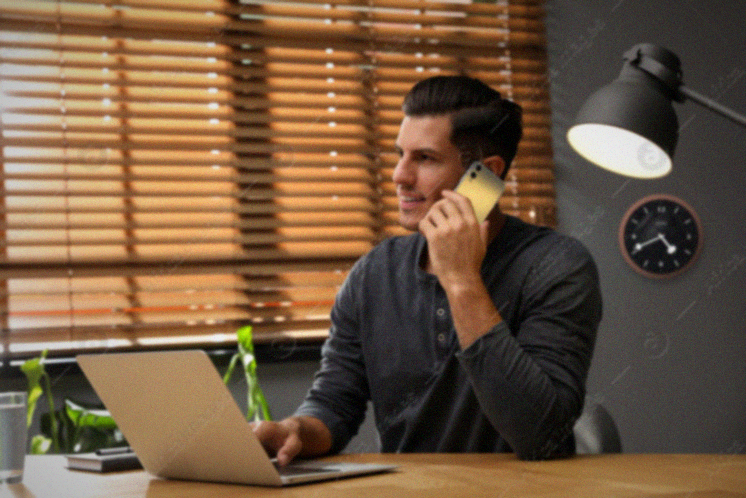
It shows 4h41
